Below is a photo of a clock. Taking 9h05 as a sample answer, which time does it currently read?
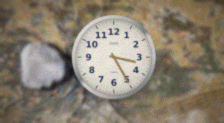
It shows 3h25
